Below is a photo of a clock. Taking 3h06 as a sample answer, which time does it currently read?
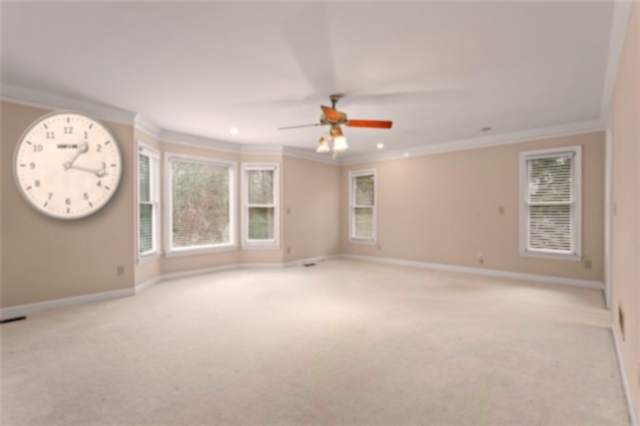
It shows 1h17
